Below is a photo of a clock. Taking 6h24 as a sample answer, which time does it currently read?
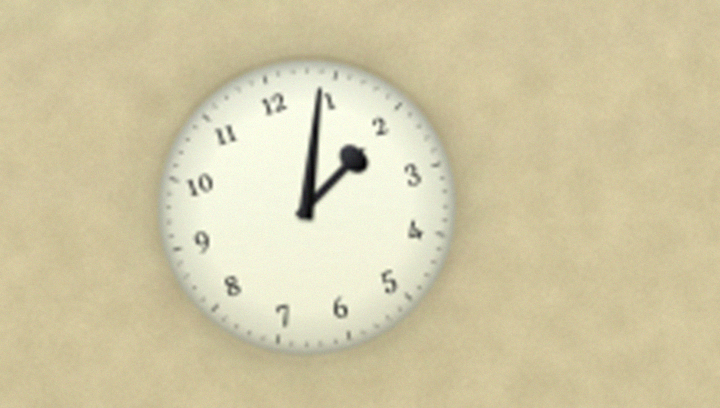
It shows 2h04
